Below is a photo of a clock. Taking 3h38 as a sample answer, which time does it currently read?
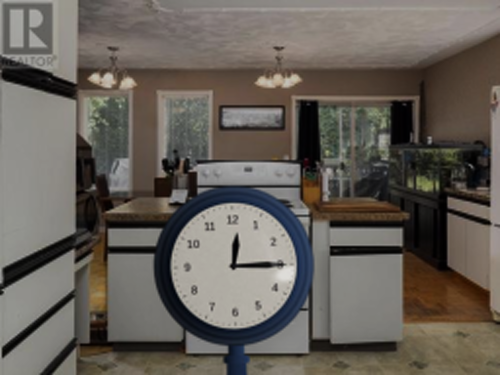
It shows 12h15
